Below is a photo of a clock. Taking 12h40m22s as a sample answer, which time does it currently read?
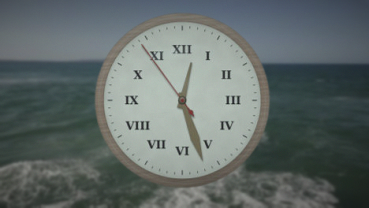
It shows 12h26m54s
